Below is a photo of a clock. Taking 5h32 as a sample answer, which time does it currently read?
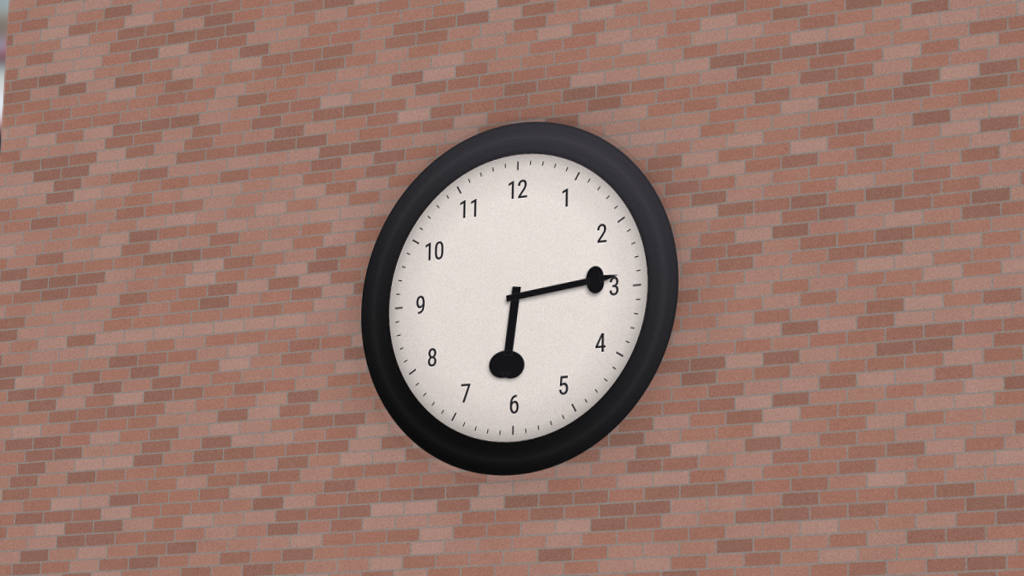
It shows 6h14
